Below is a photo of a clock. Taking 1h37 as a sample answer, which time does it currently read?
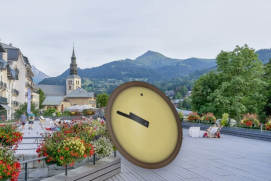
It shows 9h48
